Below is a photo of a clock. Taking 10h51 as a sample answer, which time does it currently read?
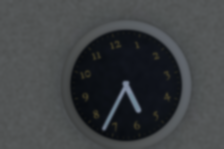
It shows 5h37
